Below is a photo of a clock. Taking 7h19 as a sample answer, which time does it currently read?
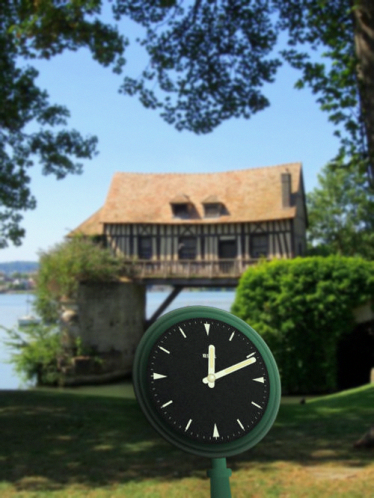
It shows 12h11
